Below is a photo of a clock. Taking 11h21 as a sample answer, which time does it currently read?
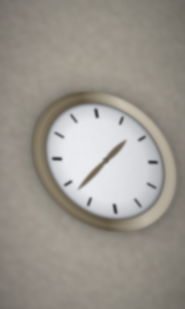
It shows 1h38
